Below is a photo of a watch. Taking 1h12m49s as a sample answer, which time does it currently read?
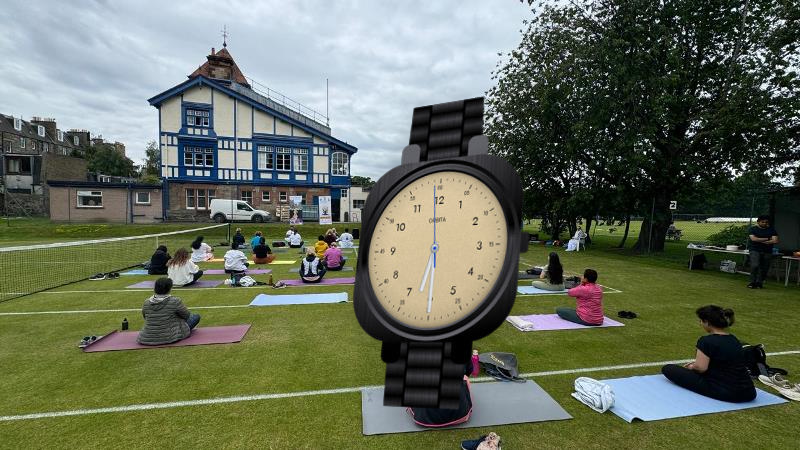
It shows 6h29m59s
